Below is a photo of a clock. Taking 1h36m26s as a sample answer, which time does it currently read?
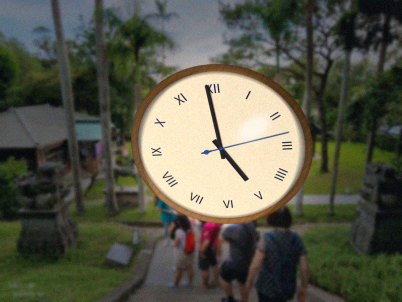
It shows 4h59m13s
